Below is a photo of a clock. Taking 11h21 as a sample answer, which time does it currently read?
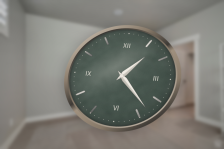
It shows 1h23
